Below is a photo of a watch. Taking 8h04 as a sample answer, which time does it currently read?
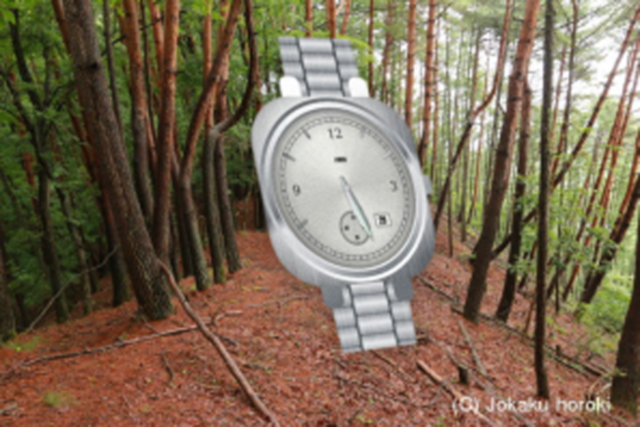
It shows 5h27
